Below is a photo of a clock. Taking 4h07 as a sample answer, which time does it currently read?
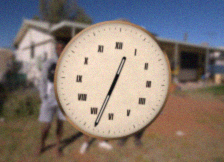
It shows 12h33
